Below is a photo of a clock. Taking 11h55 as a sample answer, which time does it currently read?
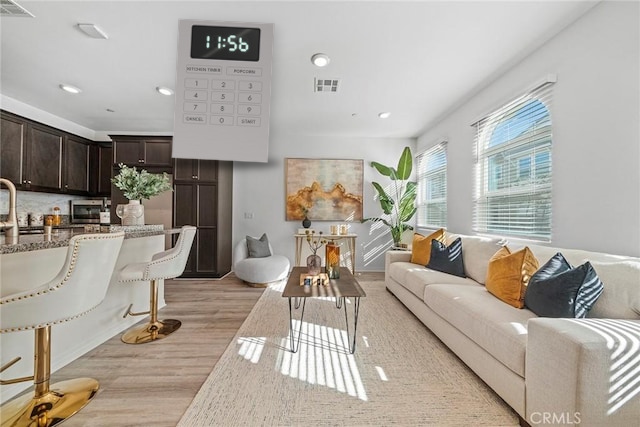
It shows 11h56
